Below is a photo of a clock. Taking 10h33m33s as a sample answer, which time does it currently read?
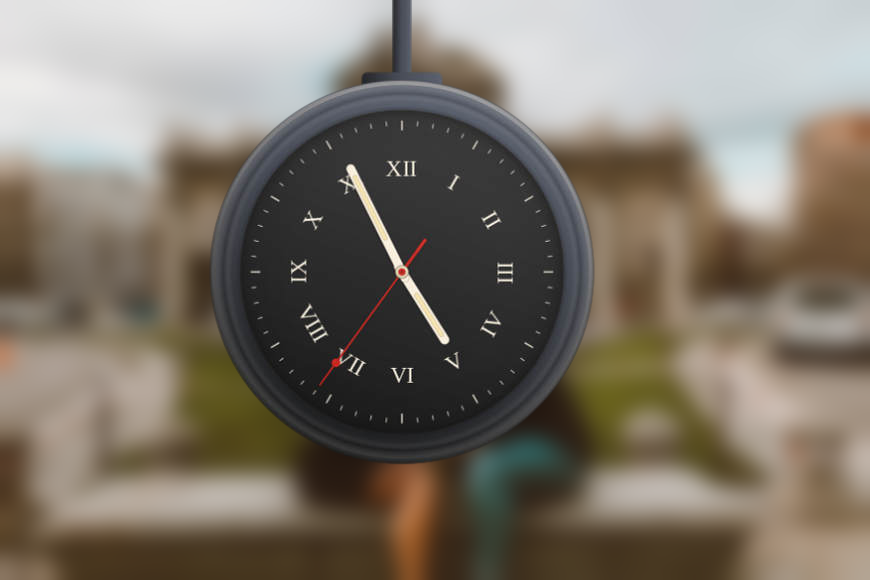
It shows 4h55m36s
